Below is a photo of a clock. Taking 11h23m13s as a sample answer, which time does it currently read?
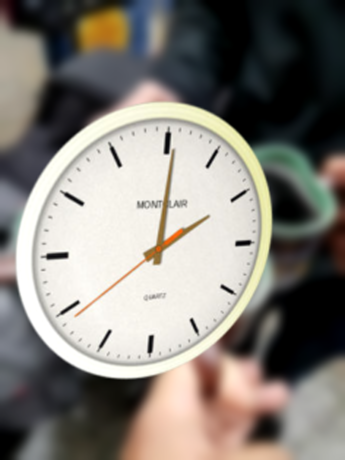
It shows 2h00m39s
